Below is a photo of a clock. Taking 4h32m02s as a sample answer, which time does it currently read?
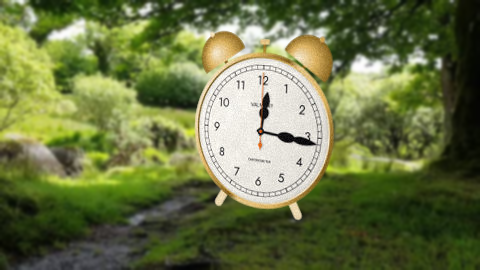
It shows 12h16m00s
